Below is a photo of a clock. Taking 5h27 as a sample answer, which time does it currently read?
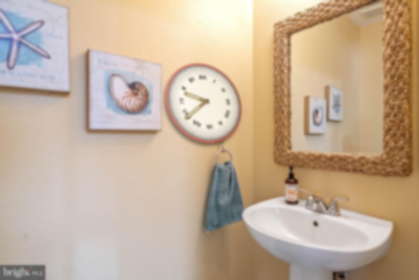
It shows 9h39
